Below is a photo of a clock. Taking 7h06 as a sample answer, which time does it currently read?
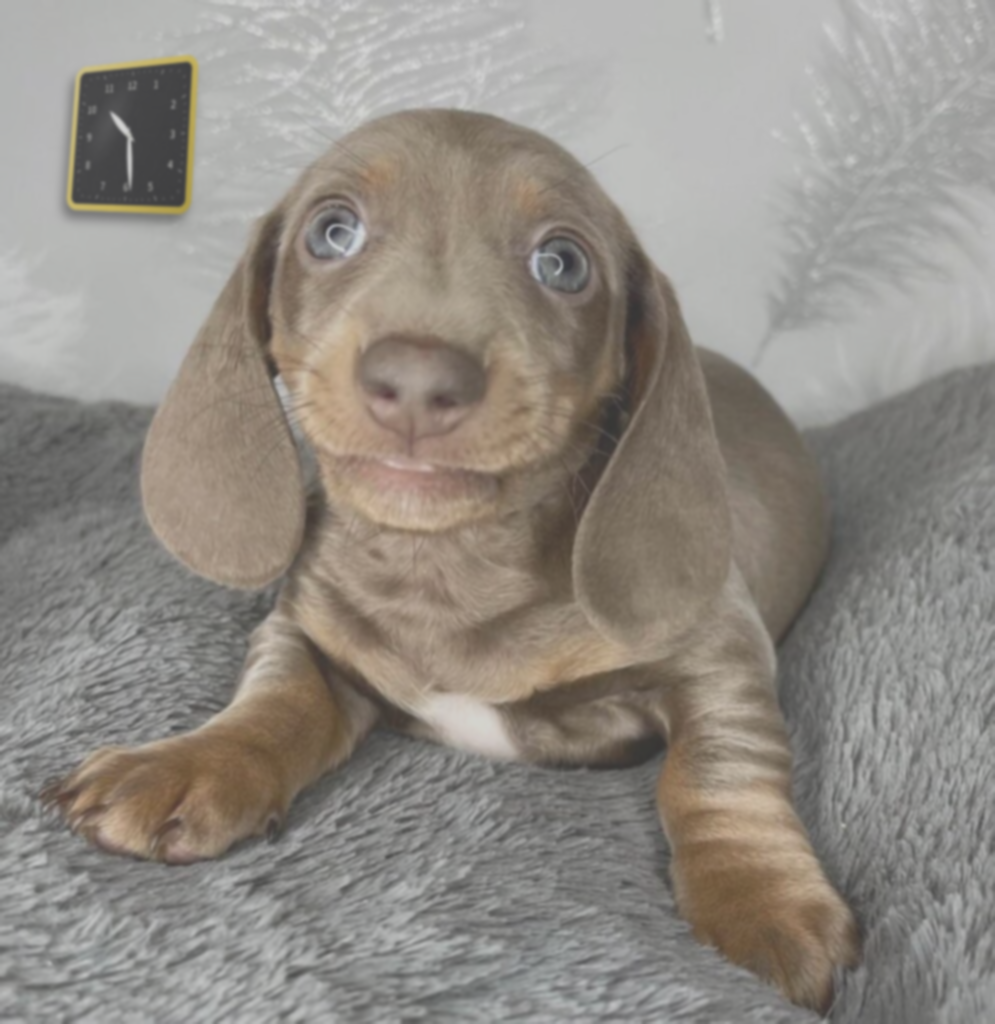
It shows 10h29
